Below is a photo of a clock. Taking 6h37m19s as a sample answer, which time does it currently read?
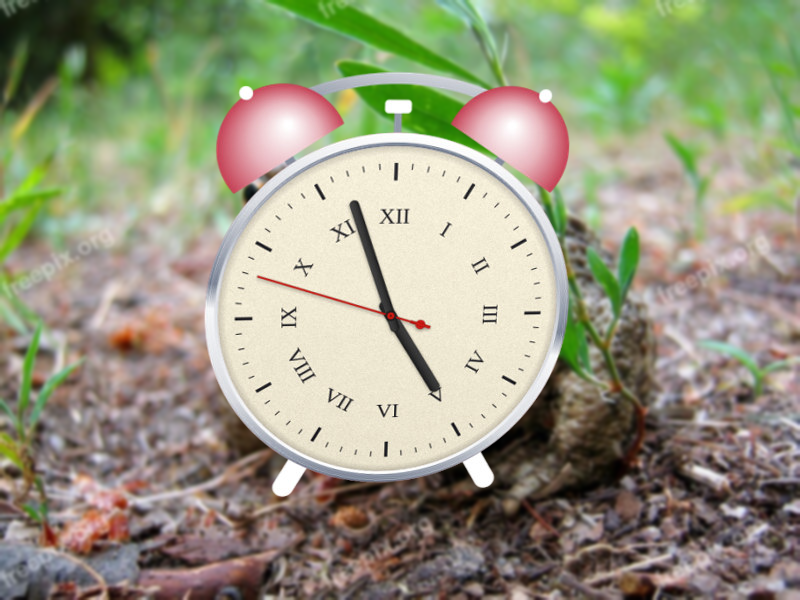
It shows 4h56m48s
